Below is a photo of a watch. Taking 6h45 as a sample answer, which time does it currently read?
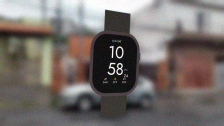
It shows 10h58
